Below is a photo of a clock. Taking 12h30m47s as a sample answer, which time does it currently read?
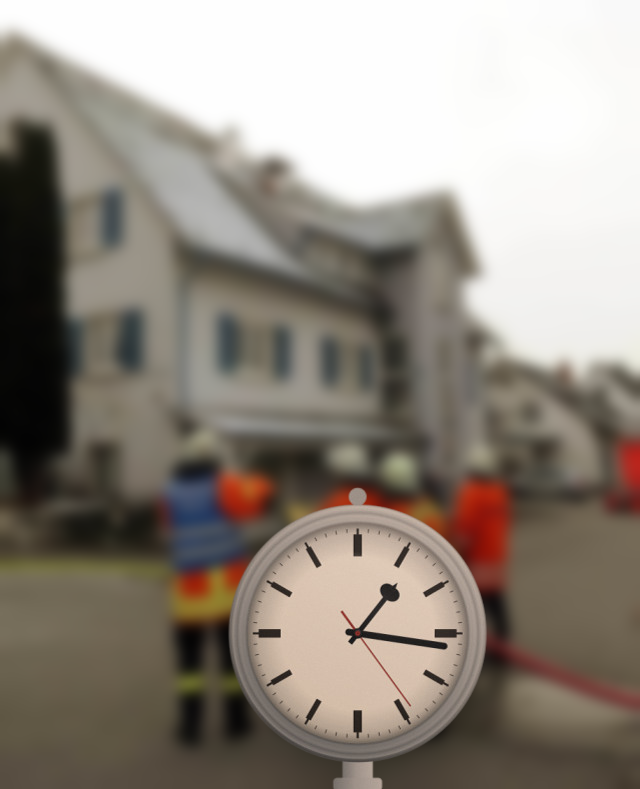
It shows 1h16m24s
